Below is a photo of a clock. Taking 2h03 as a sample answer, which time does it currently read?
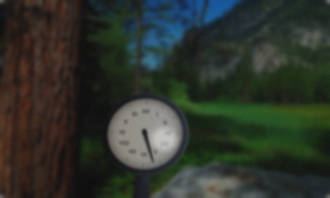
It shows 5h27
